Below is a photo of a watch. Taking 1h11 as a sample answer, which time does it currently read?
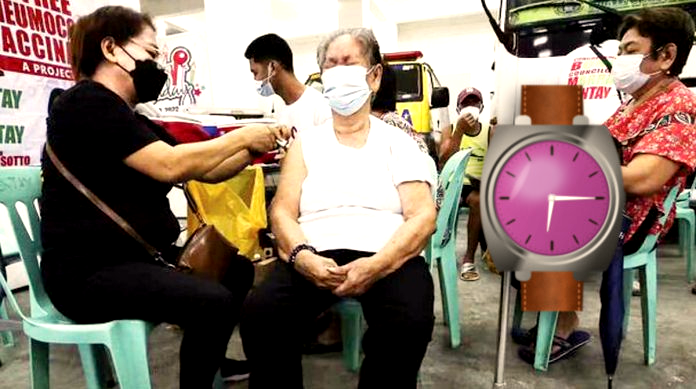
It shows 6h15
